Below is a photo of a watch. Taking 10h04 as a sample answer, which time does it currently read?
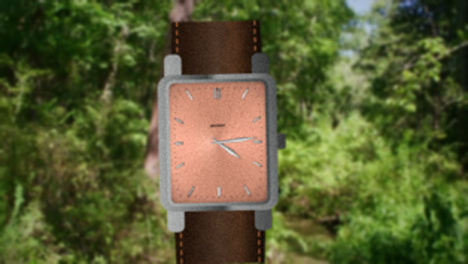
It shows 4h14
